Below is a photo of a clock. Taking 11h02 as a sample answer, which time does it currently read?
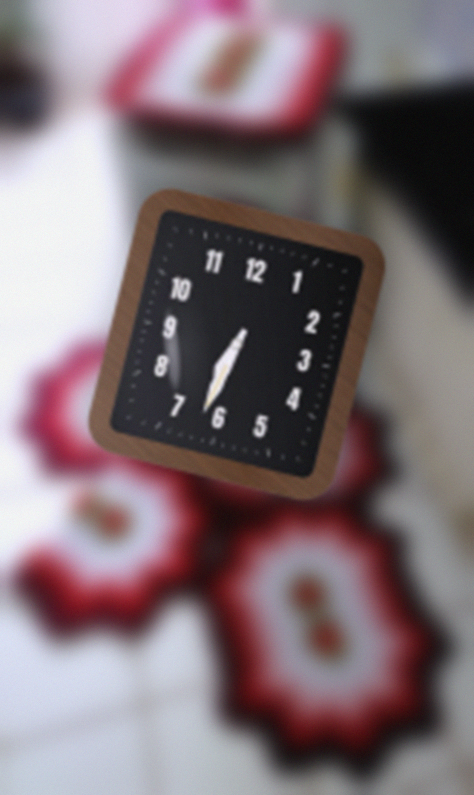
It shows 6h32
